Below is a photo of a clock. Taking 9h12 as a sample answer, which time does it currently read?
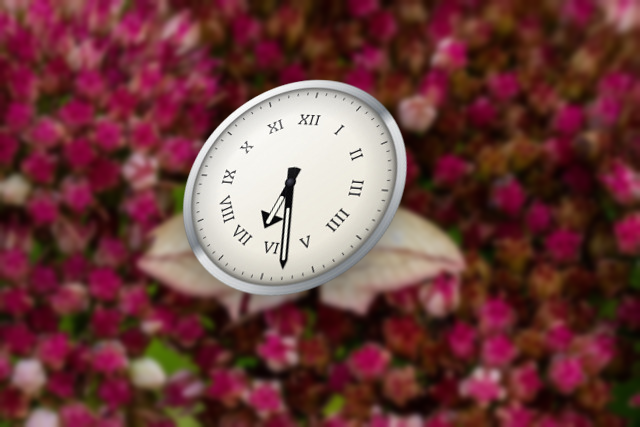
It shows 6h28
